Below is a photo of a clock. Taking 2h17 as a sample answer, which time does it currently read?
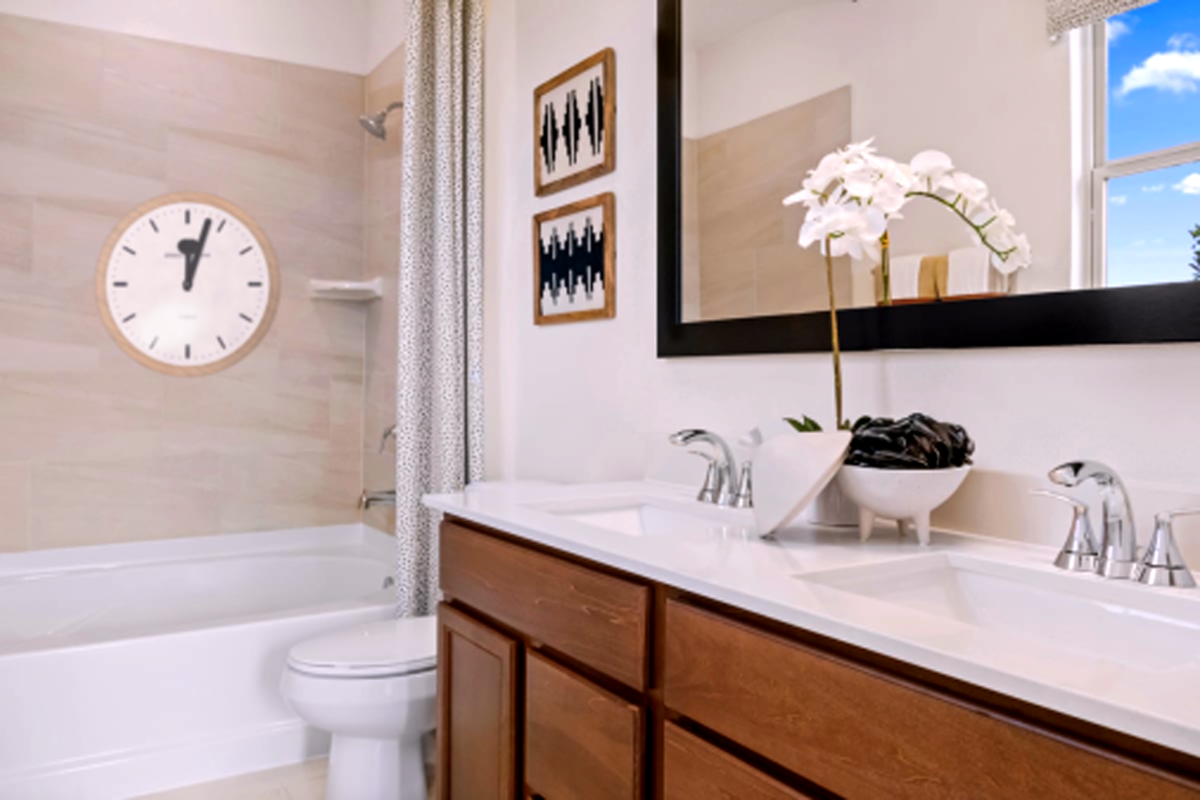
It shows 12h03
